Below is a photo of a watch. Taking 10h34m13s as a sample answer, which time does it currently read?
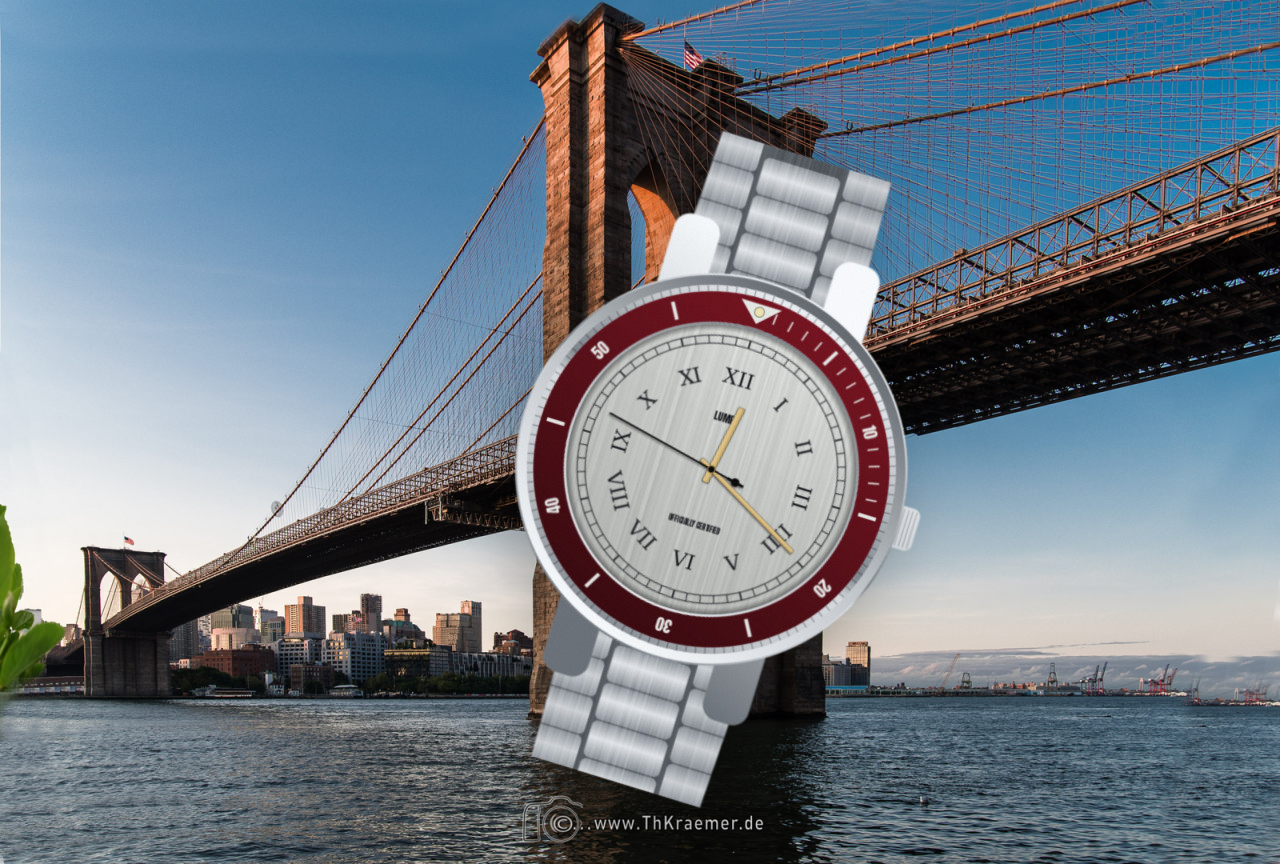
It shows 12h19m47s
